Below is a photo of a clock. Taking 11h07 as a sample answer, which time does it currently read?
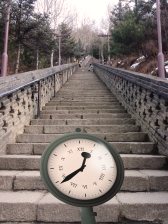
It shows 12h39
